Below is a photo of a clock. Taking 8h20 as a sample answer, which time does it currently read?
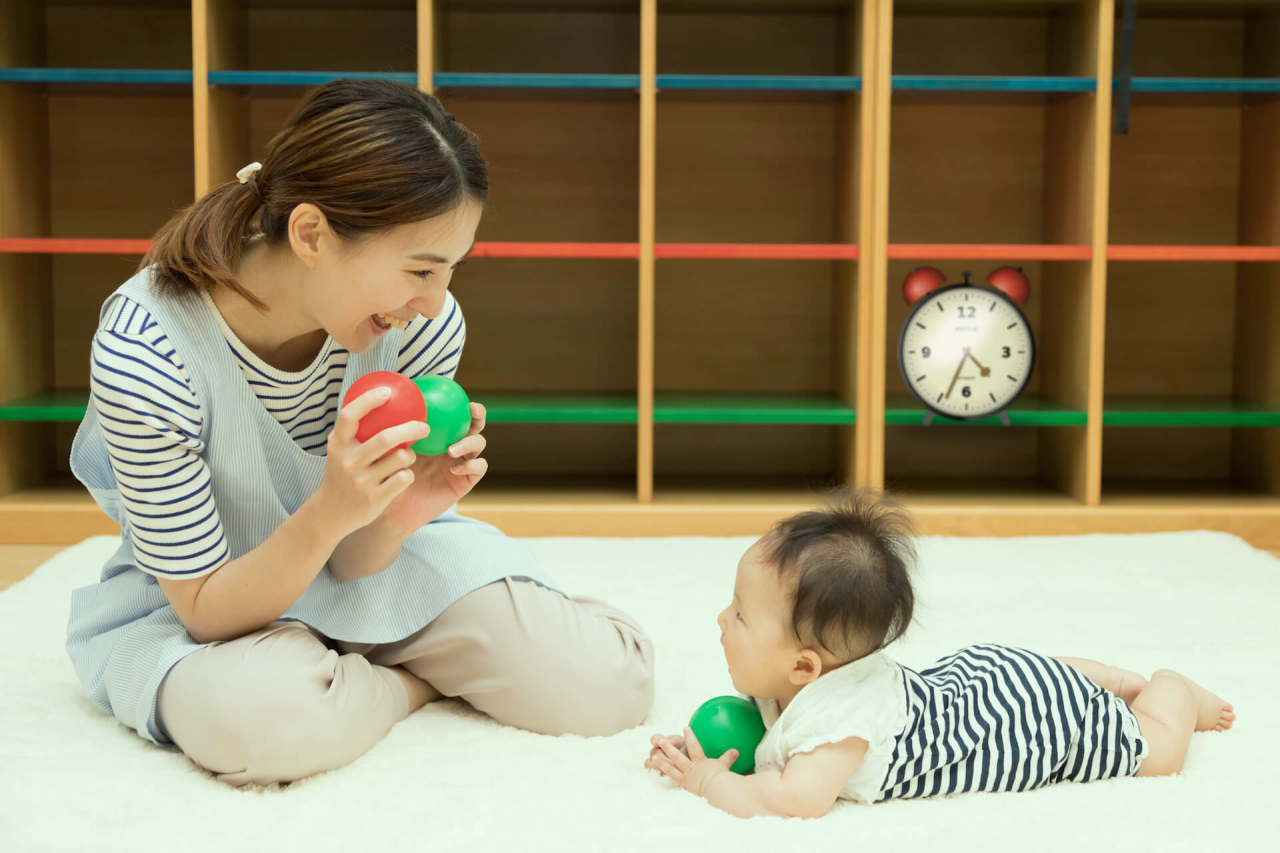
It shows 4h34
